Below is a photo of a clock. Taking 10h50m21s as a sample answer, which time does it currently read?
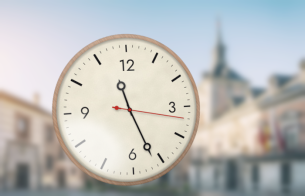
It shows 11h26m17s
